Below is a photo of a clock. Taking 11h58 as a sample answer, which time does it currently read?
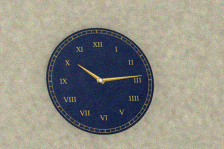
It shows 10h14
